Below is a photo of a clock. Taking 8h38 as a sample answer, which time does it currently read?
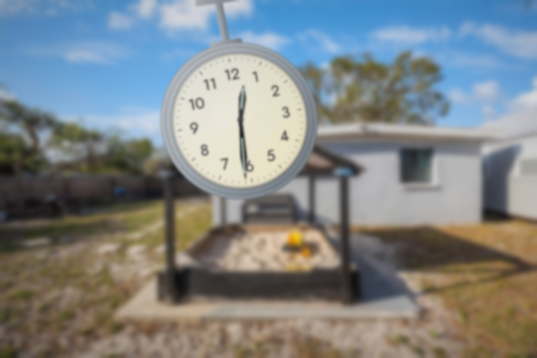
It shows 12h31
